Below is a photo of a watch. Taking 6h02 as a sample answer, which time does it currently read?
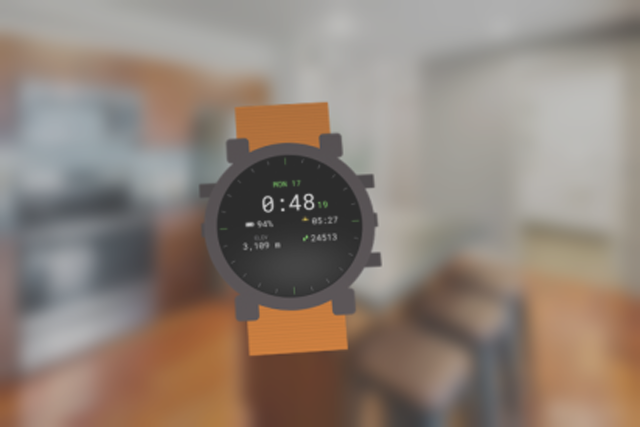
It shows 0h48
